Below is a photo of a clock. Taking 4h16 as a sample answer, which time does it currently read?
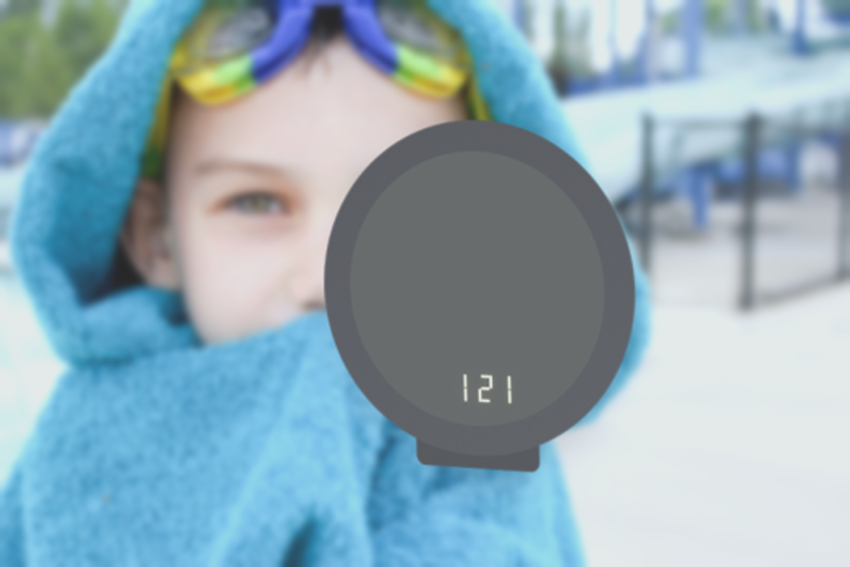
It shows 1h21
